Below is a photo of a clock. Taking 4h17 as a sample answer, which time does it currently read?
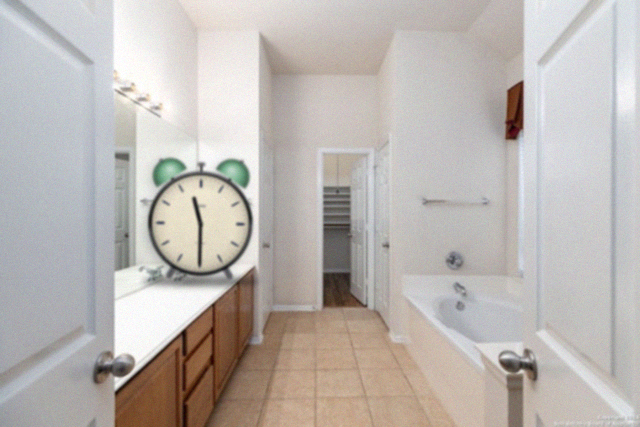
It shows 11h30
